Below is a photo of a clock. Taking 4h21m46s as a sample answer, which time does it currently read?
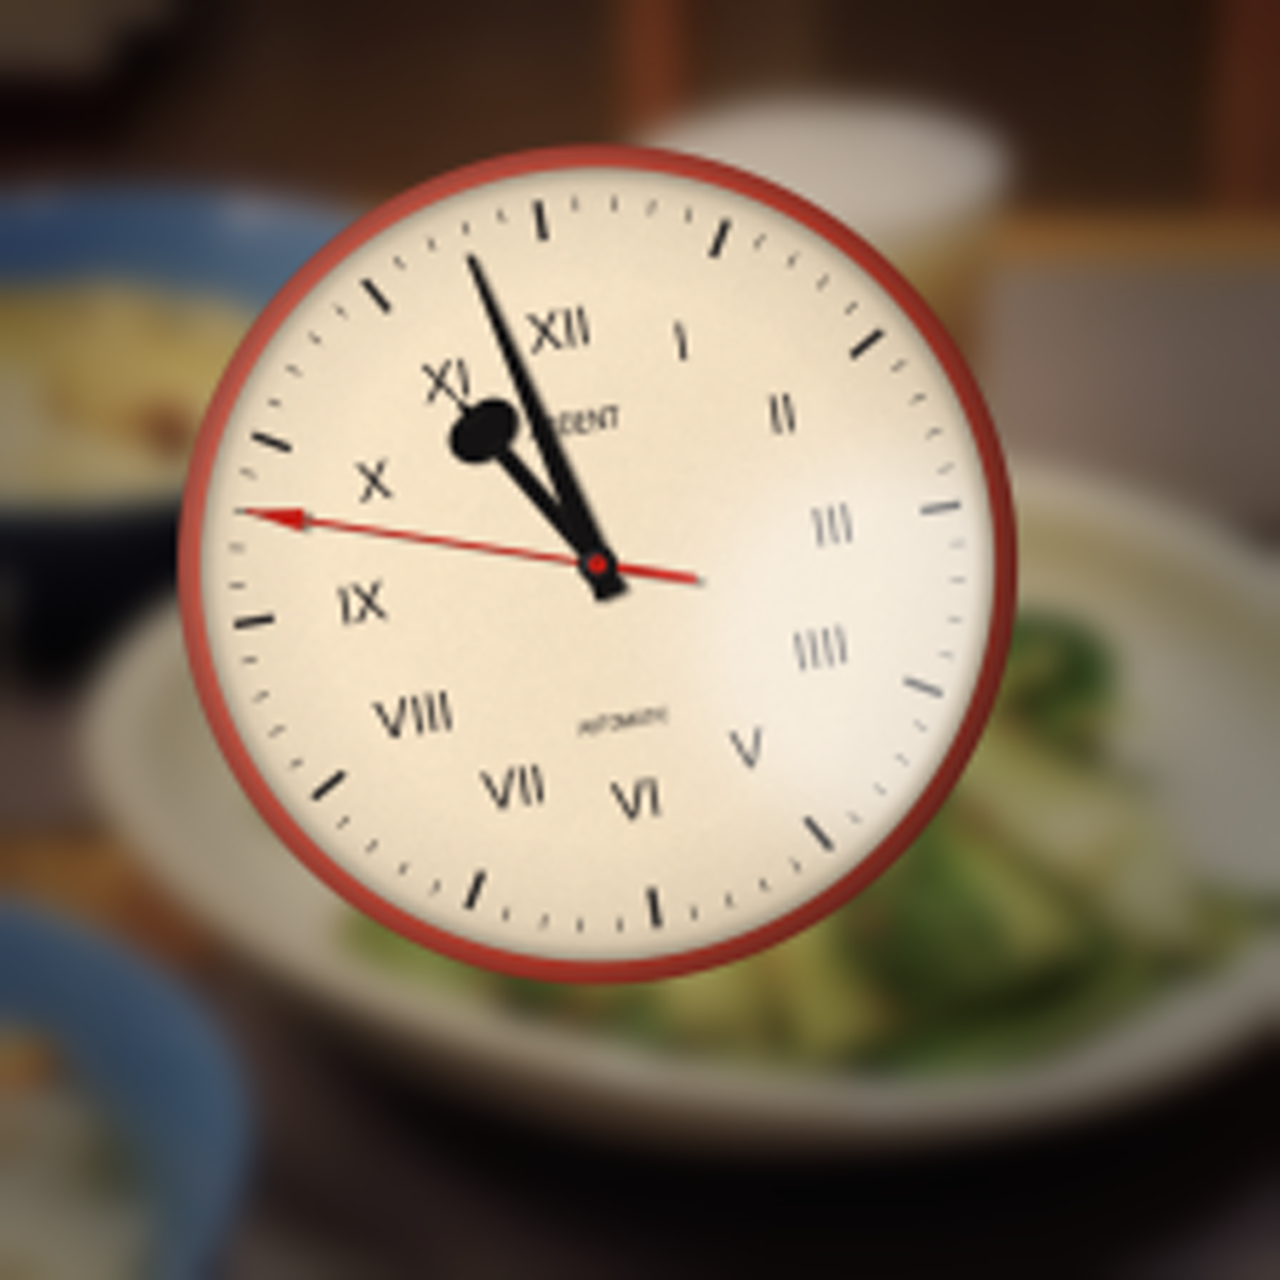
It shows 10h57m48s
